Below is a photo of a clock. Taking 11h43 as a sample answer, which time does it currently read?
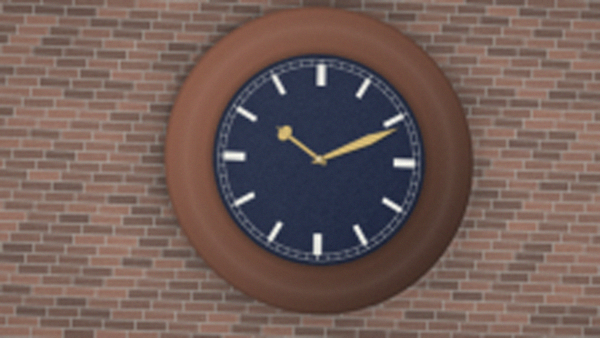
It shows 10h11
